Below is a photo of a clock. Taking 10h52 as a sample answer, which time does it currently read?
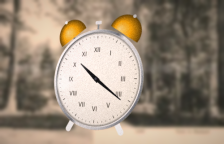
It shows 10h21
